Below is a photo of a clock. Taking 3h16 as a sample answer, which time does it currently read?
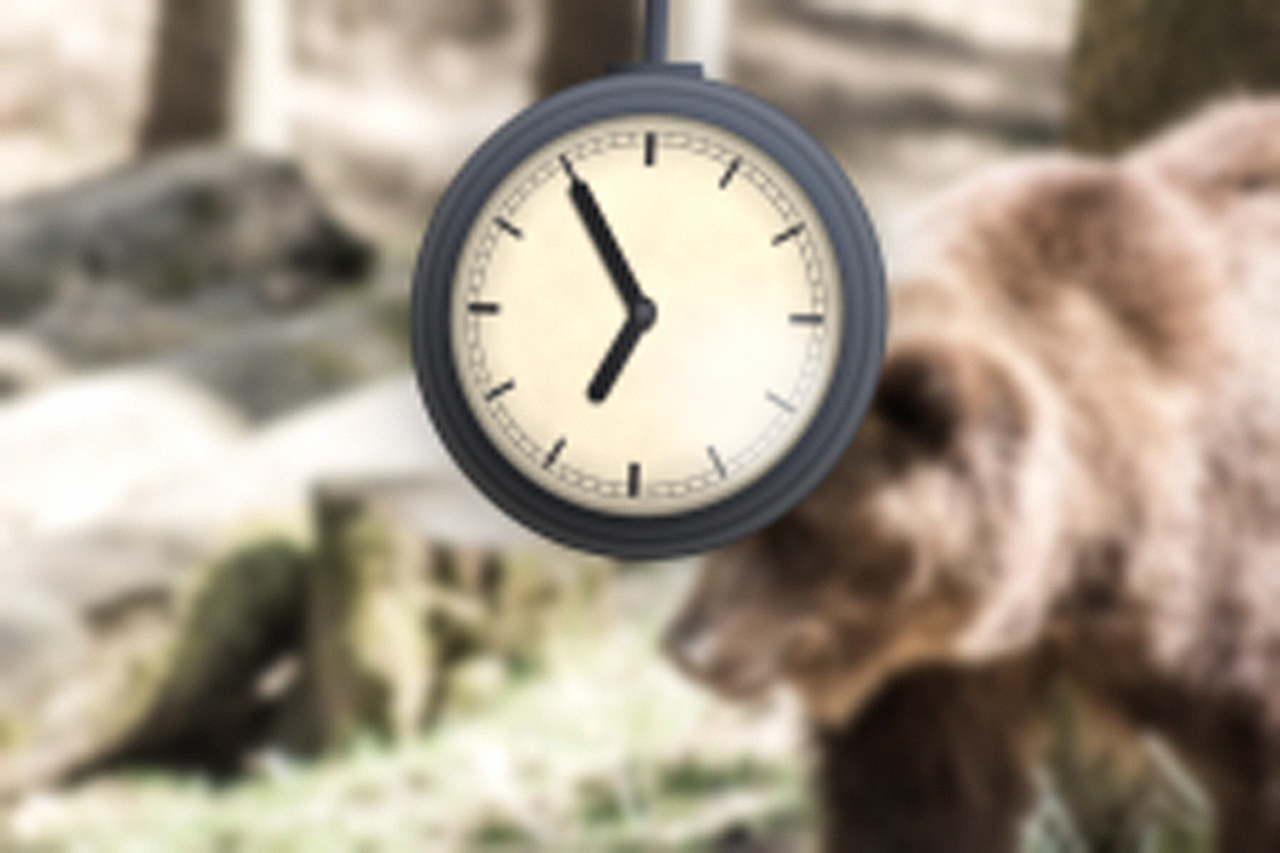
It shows 6h55
